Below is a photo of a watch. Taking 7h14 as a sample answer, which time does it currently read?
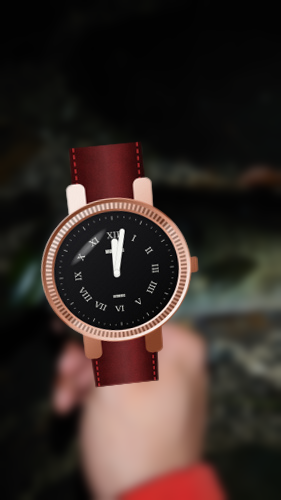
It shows 12h02
